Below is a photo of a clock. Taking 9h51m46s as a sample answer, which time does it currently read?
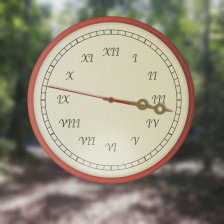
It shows 3h16m47s
